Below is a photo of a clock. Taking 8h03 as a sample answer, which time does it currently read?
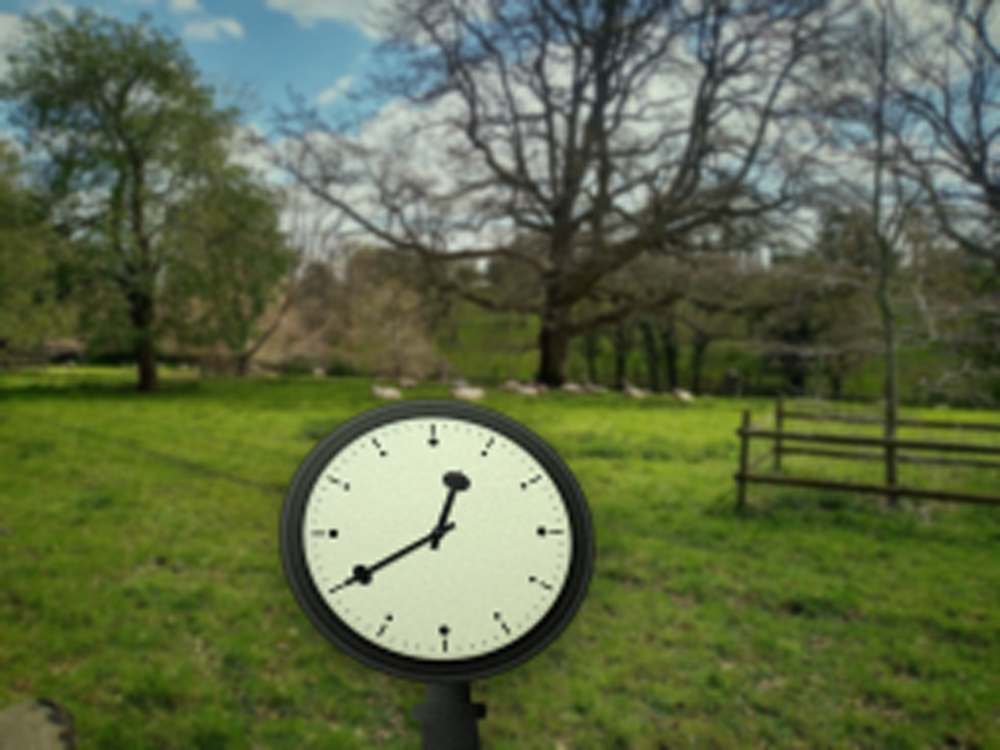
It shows 12h40
